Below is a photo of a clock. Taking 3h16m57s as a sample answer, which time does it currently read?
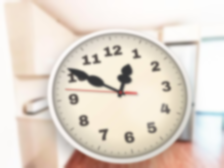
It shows 12h50m47s
